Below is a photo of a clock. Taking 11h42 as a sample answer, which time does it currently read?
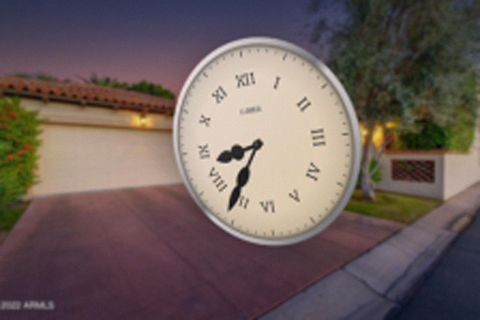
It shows 8h36
